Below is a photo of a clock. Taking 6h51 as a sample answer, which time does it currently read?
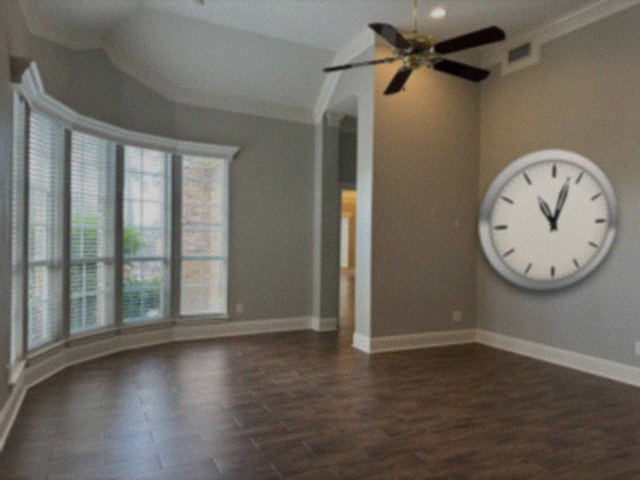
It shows 11h03
